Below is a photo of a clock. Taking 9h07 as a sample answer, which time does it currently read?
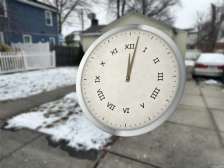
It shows 12h02
